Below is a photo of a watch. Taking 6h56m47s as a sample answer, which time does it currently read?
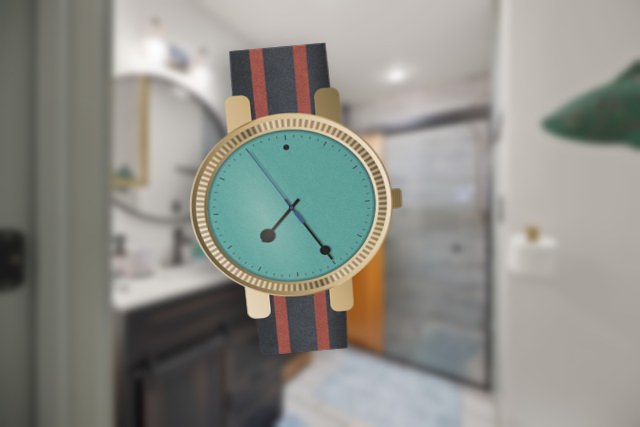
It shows 7h24m55s
